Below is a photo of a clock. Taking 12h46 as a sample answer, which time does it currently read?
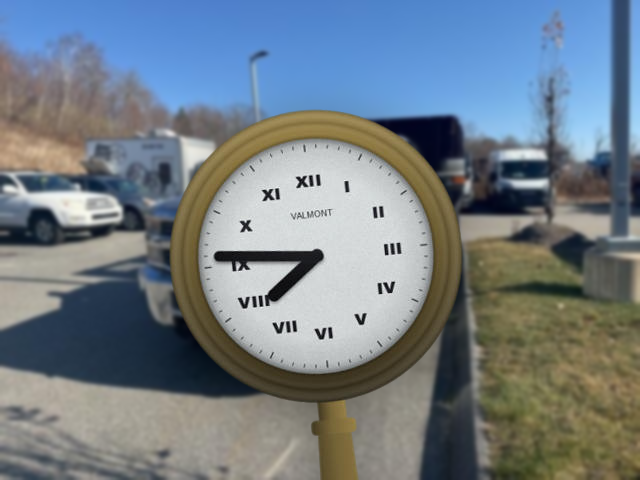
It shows 7h46
